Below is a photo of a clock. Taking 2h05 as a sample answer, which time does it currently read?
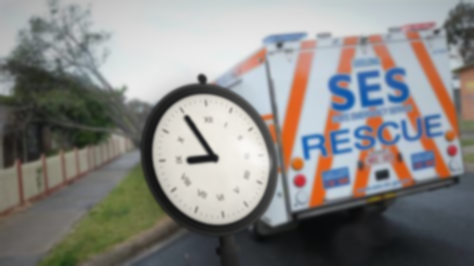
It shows 8h55
